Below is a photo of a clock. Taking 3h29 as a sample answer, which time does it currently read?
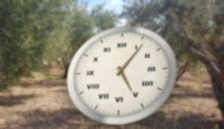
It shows 5h06
